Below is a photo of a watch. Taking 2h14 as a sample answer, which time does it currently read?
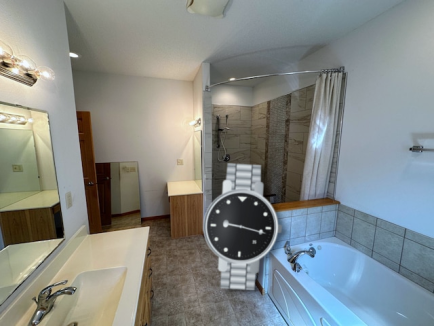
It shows 9h17
